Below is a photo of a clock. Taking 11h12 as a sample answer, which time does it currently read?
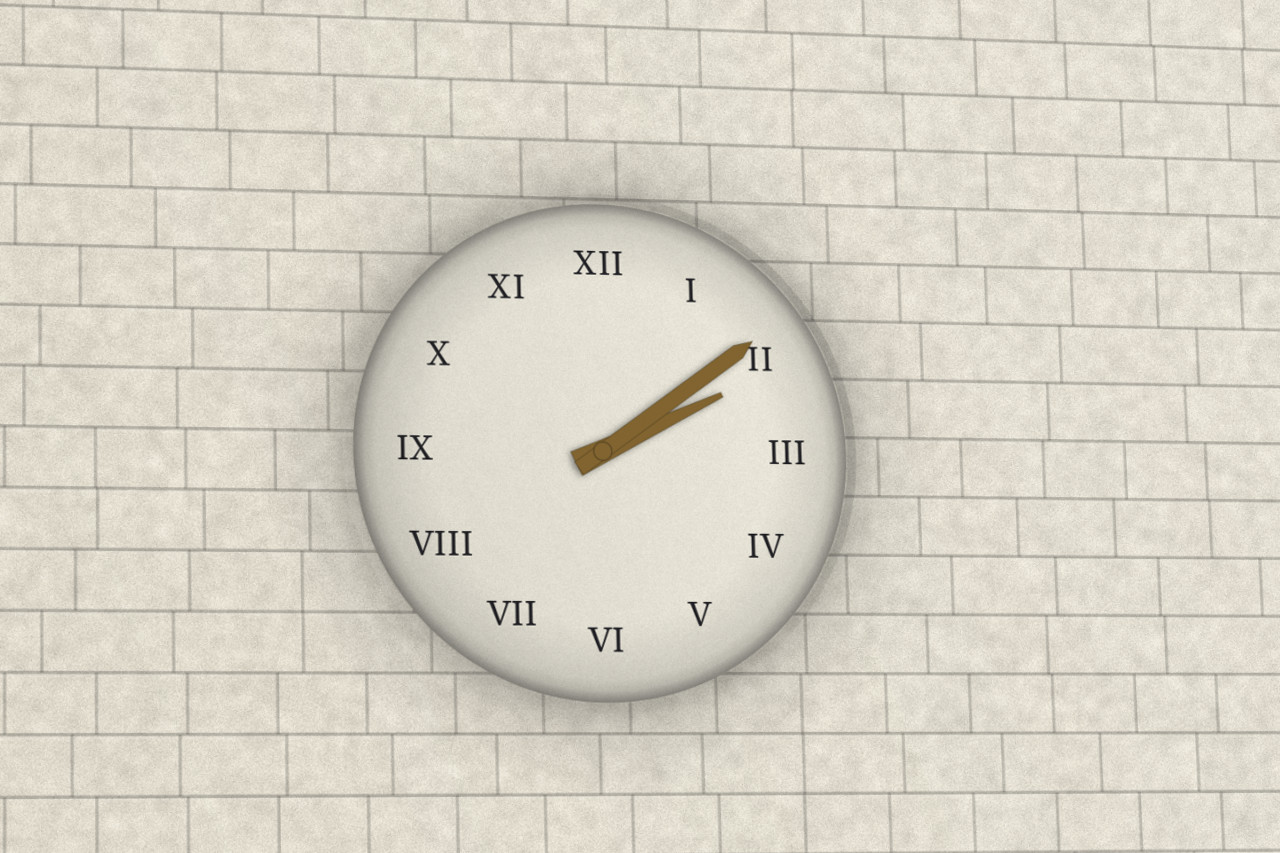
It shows 2h09
